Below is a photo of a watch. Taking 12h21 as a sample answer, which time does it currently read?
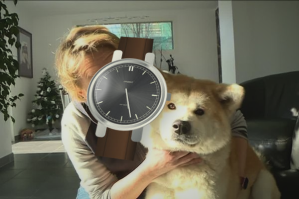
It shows 5h27
